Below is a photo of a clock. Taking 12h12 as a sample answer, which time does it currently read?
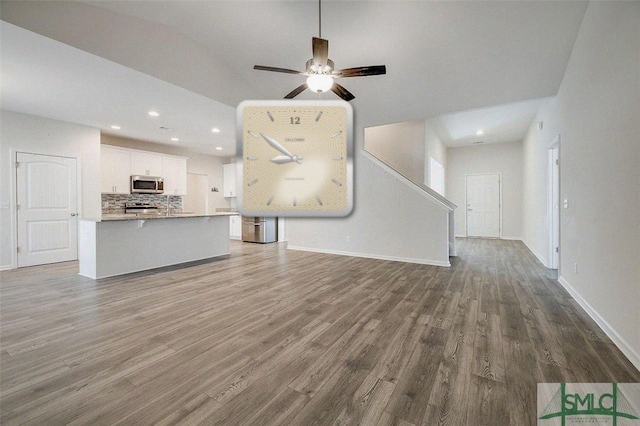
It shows 8h51
